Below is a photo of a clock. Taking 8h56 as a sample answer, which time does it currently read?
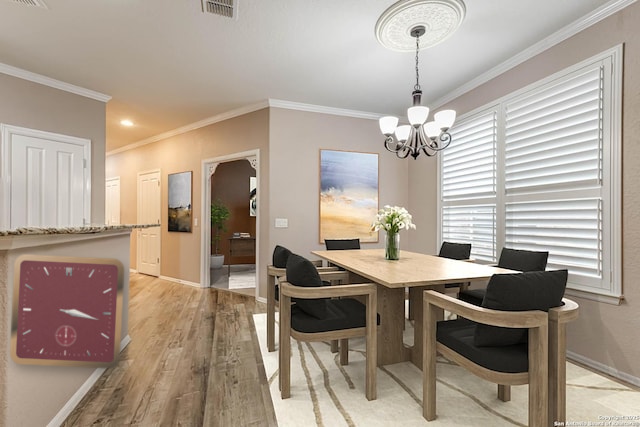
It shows 3h17
